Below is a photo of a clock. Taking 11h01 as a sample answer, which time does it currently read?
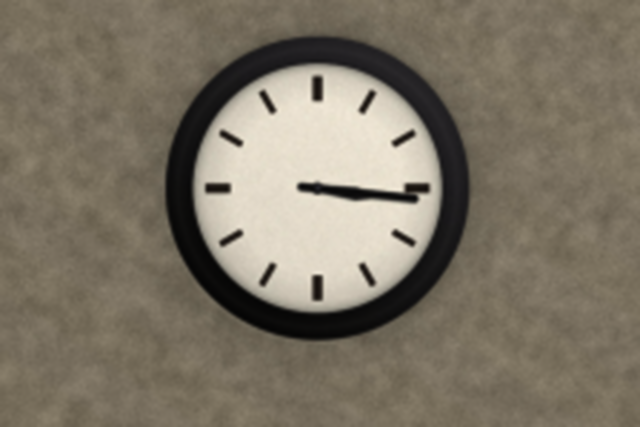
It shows 3h16
